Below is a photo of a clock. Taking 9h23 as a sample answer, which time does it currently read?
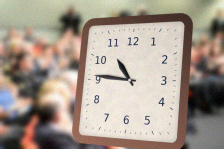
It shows 10h46
